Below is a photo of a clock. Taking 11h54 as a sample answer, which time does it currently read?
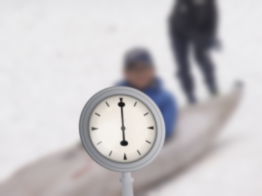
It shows 6h00
